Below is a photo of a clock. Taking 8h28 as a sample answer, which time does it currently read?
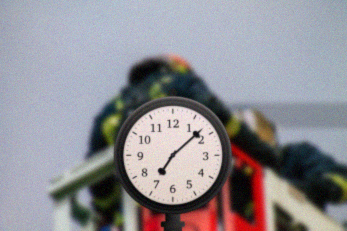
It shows 7h08
